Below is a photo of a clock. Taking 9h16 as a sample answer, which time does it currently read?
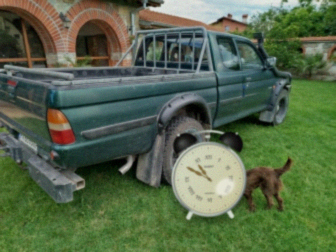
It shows 10h50
